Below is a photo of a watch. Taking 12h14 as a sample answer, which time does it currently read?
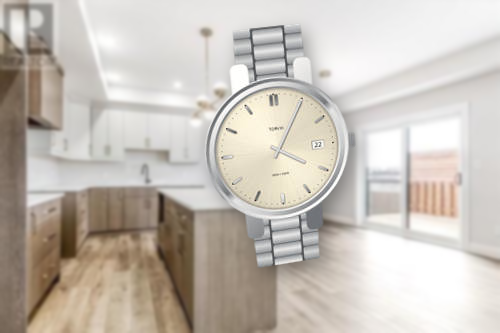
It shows 4h05
